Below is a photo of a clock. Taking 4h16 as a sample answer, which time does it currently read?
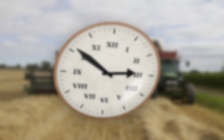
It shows 2h51
